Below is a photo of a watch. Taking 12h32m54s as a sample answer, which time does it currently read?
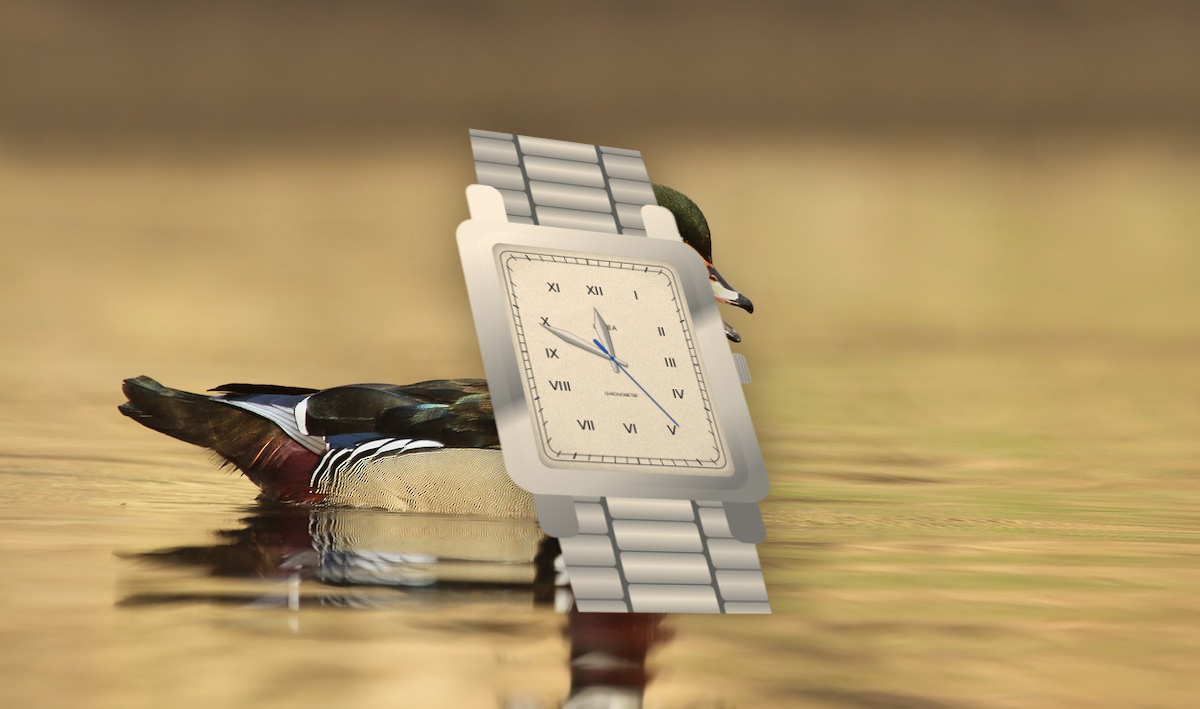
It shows 11h49m24s
